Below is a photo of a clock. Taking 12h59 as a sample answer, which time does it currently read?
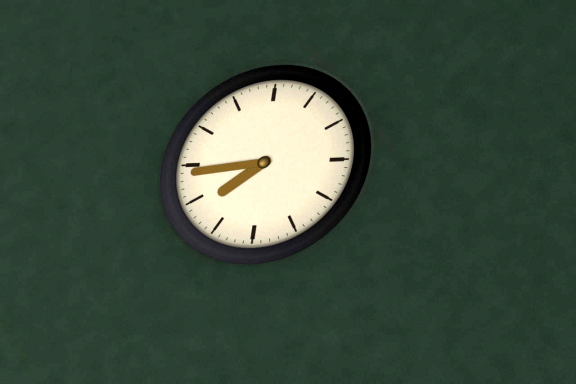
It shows 7h44
